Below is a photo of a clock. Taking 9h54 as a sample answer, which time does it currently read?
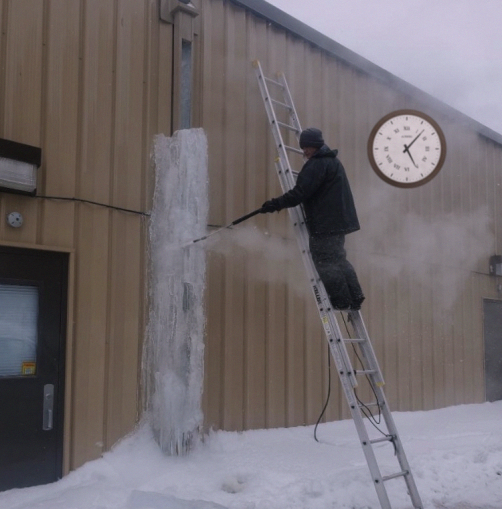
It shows 5h07
